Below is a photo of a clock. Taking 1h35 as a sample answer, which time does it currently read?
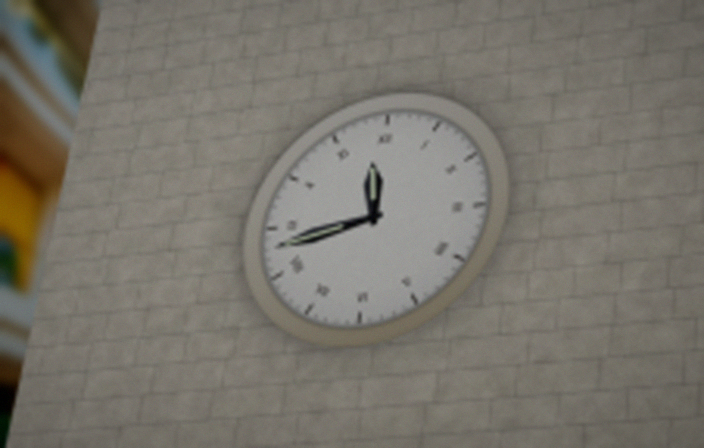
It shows 11h43
